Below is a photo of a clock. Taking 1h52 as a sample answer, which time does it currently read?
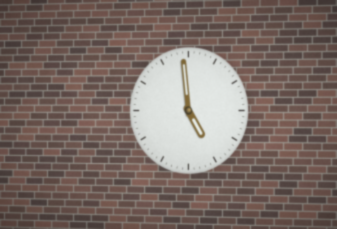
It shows 4h59
